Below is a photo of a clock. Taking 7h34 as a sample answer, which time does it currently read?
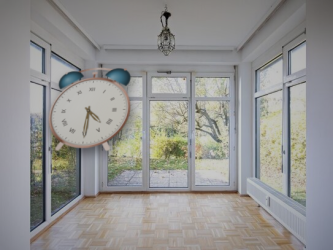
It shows 4h30
